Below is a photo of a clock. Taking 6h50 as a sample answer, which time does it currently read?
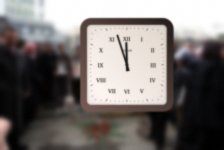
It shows 11h57
